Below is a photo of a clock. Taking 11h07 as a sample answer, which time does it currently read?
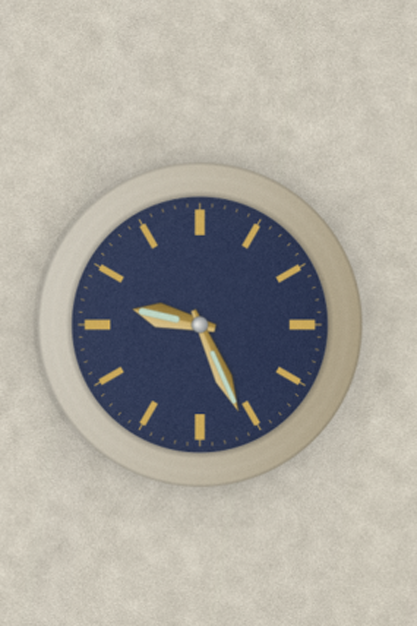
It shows 9h26
